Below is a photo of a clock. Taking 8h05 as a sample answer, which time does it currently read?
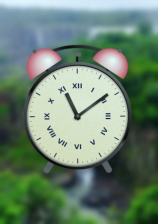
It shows 11h09
